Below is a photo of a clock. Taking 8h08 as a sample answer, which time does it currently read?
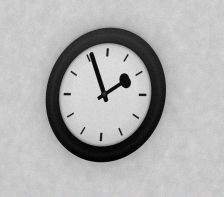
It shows 1h56
